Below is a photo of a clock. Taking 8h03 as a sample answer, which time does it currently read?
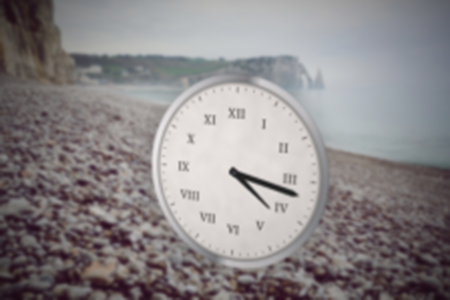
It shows 4h17
